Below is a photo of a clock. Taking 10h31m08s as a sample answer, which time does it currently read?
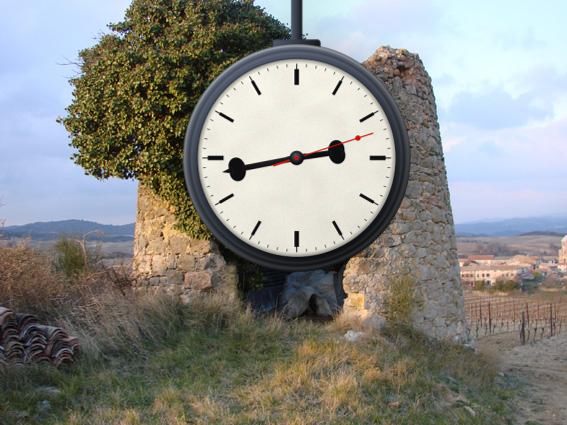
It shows 2h43m12s
